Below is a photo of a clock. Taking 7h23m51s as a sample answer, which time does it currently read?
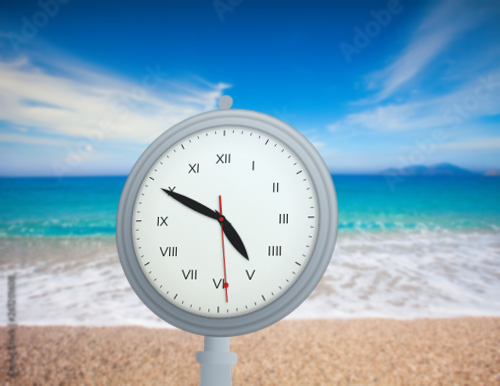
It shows 4h49m29s
